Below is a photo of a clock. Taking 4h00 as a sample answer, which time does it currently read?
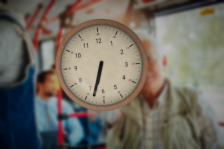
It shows 6h33
